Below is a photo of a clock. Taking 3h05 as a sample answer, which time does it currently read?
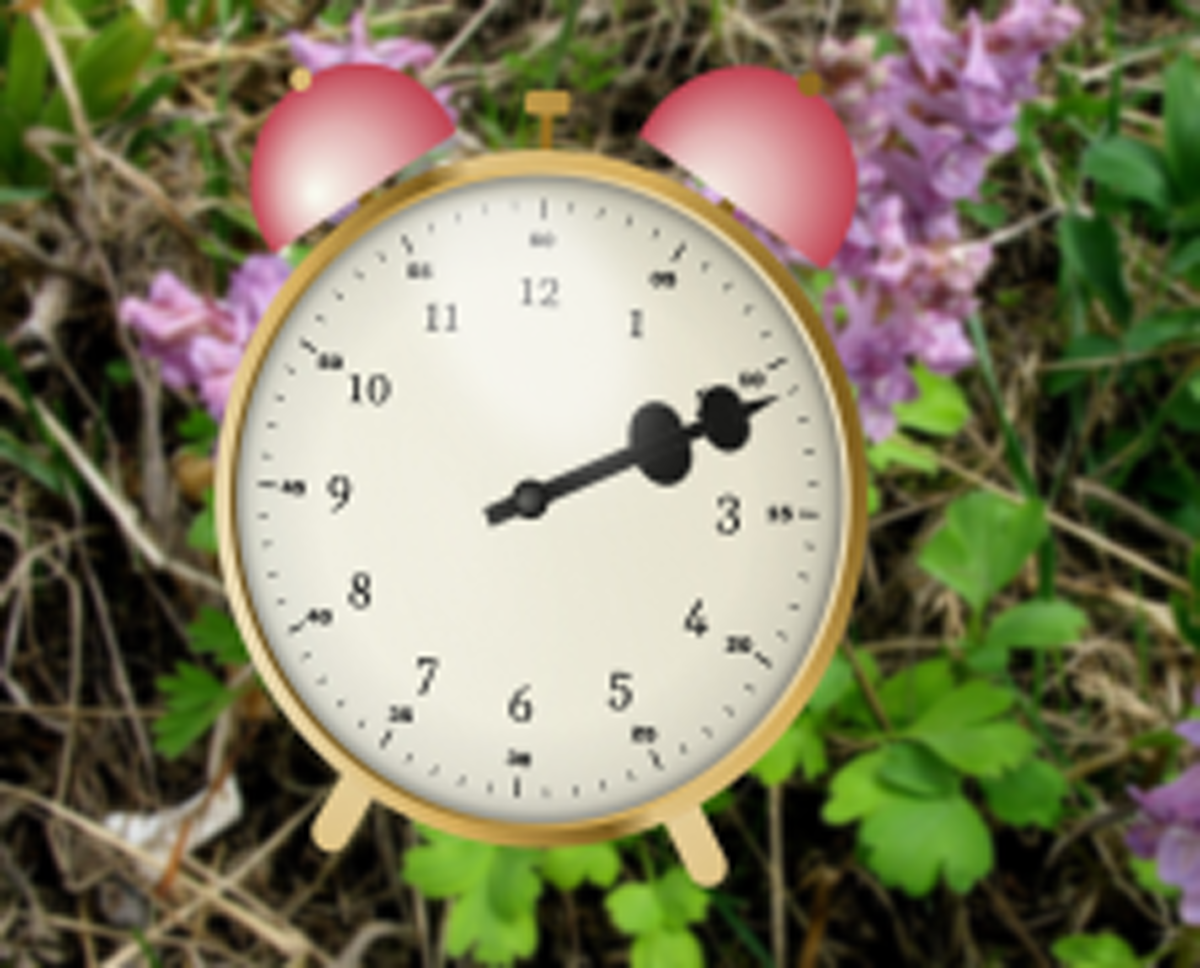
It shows 2h11
